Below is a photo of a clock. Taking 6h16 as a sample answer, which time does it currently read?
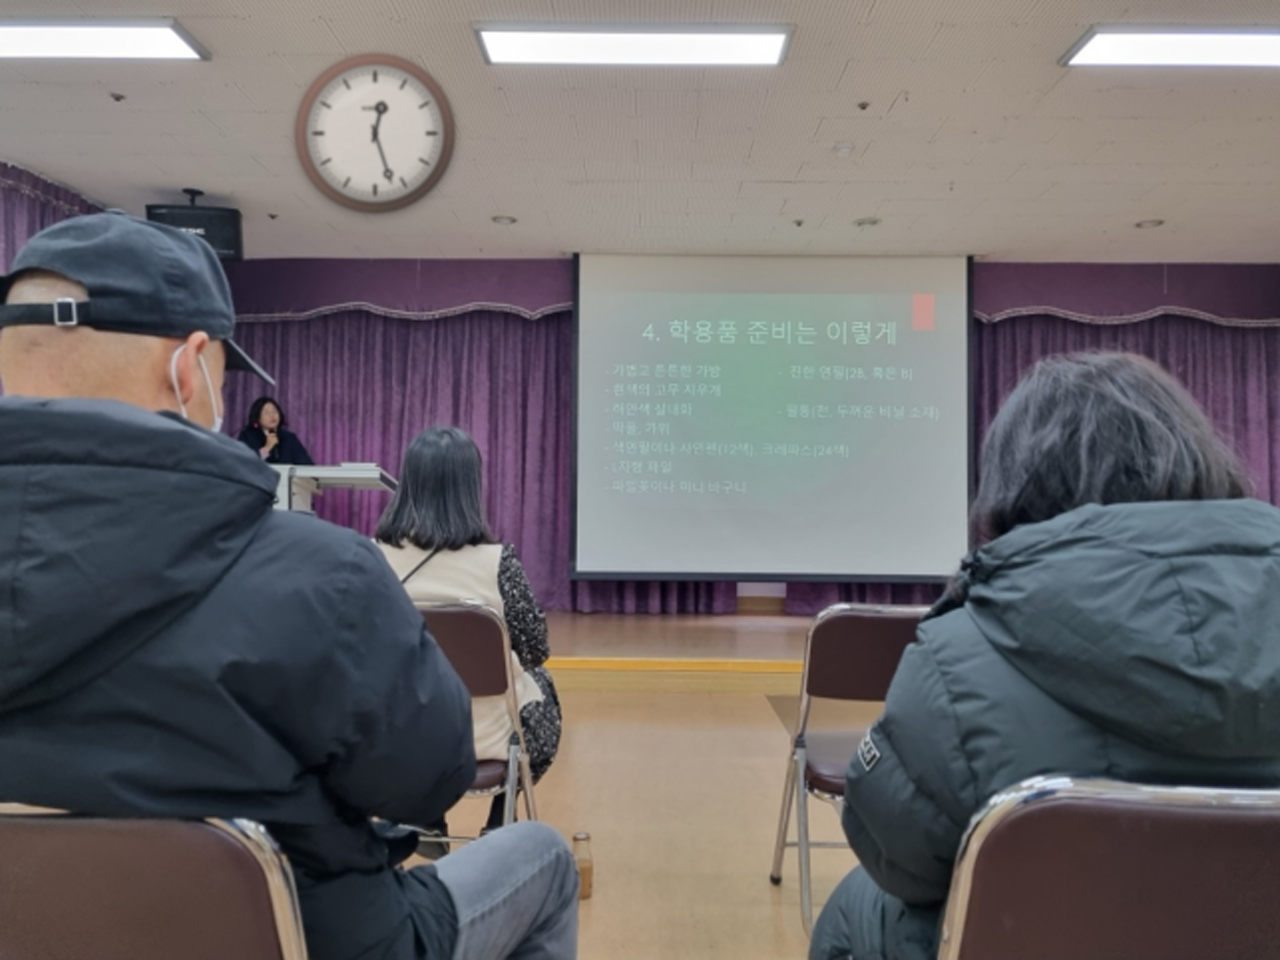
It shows 12h27
